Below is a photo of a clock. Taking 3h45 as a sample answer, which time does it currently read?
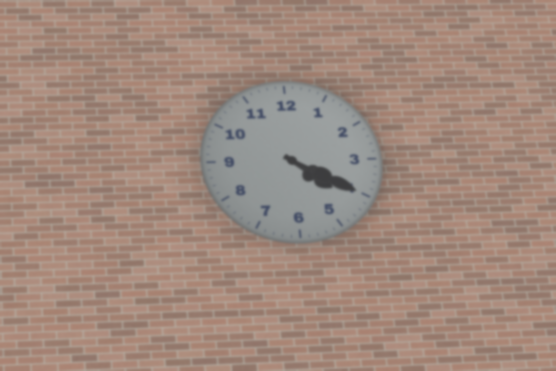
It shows 4h20
